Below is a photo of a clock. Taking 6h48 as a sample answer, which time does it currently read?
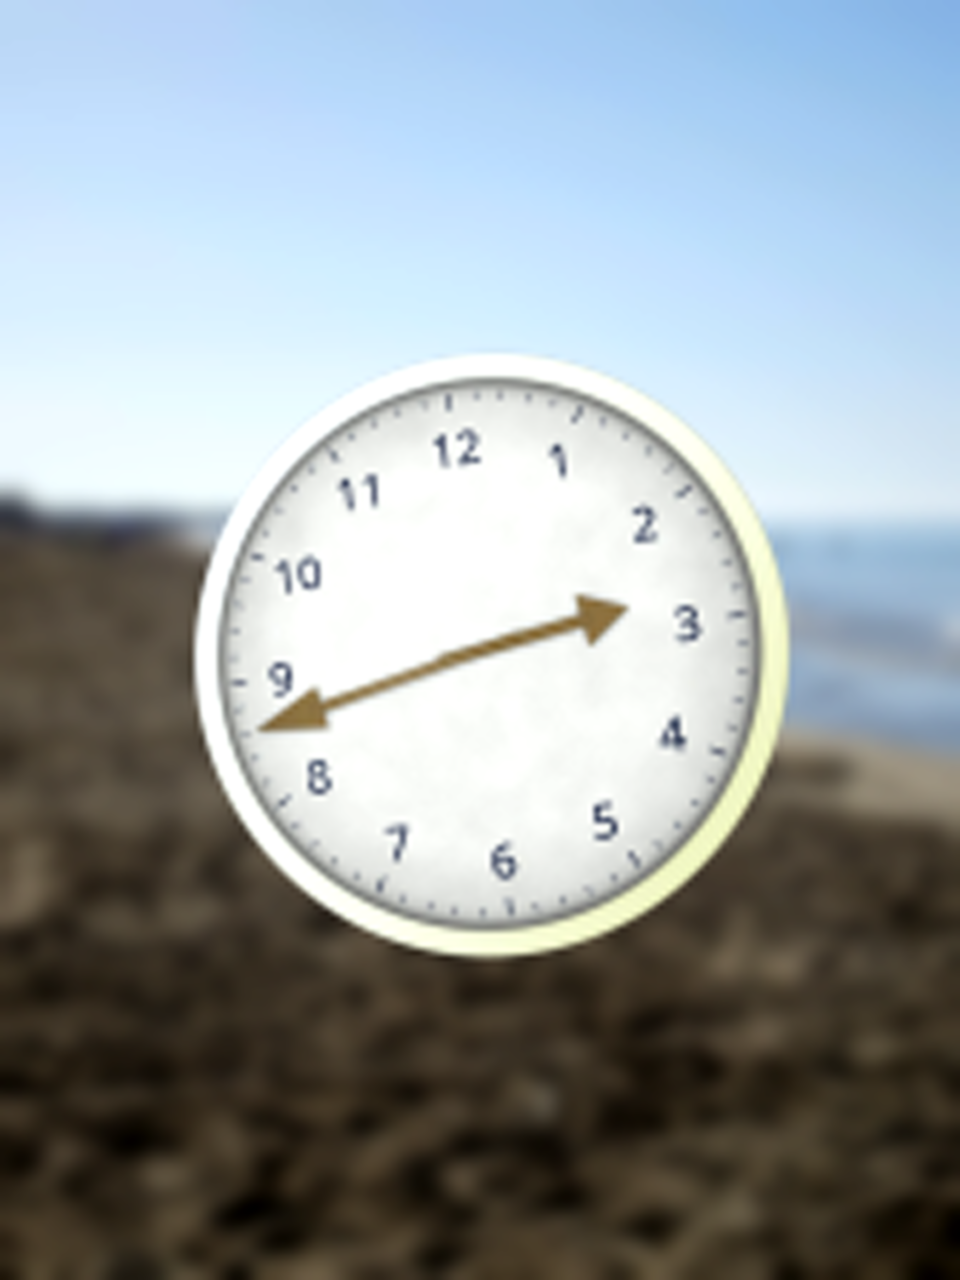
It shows 2h43
